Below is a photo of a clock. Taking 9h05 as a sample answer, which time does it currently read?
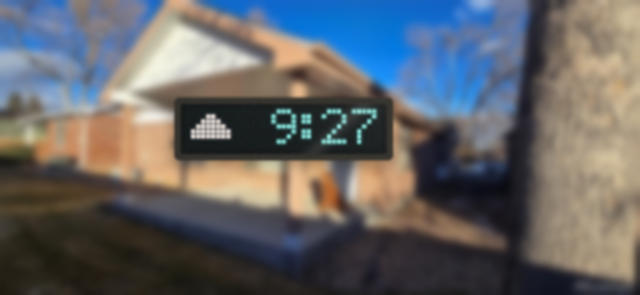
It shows 9h27
